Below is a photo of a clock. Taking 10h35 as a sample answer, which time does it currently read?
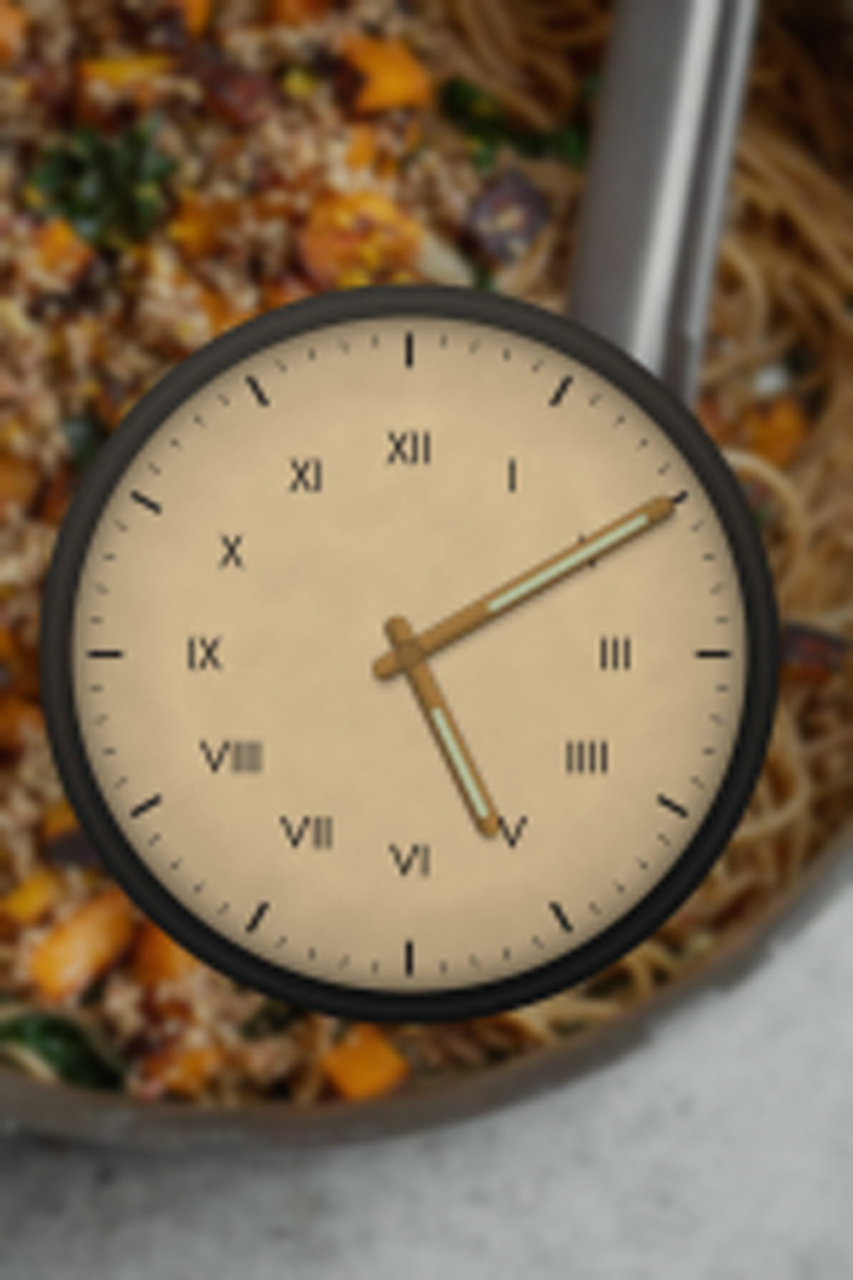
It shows 5h10
